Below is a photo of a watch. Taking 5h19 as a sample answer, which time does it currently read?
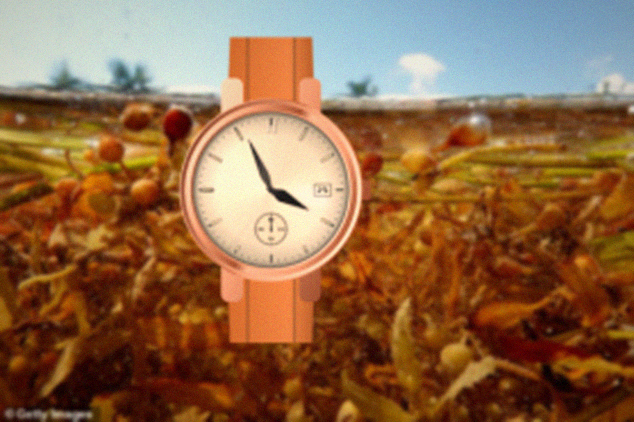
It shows 3h56
